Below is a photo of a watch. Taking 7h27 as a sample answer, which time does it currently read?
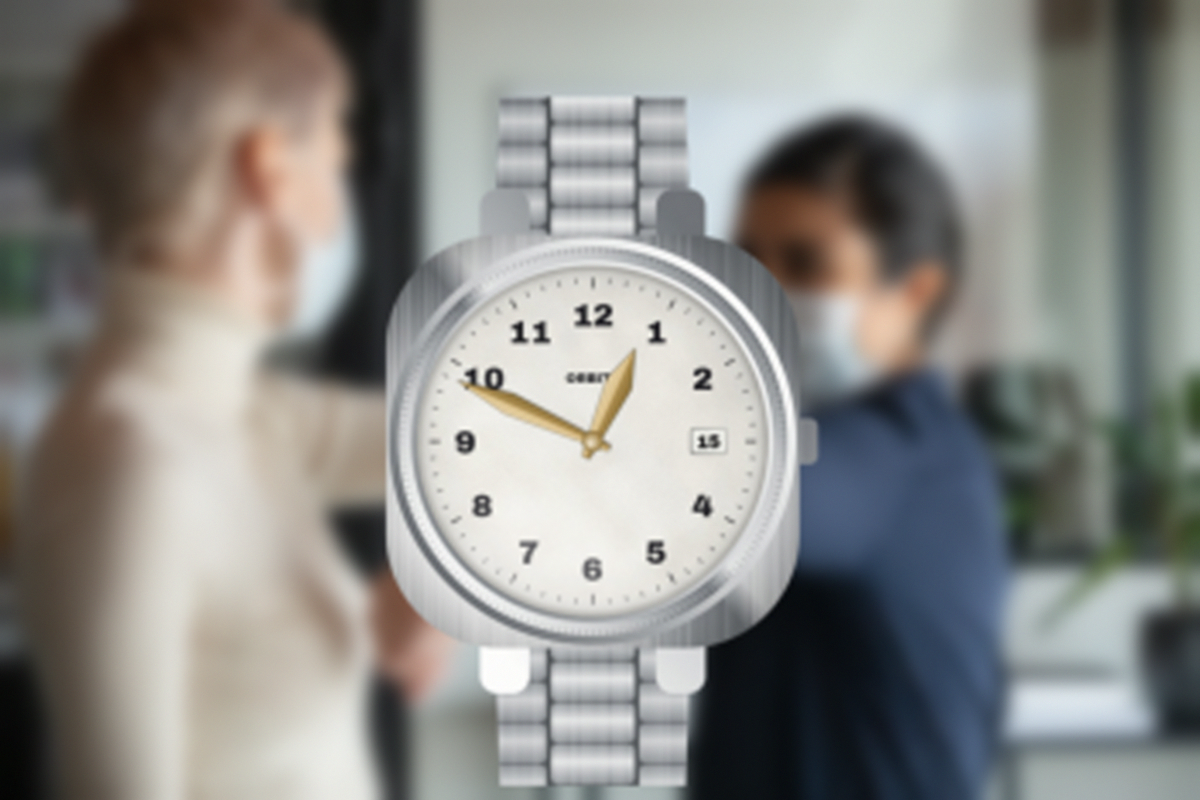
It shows 12h49
